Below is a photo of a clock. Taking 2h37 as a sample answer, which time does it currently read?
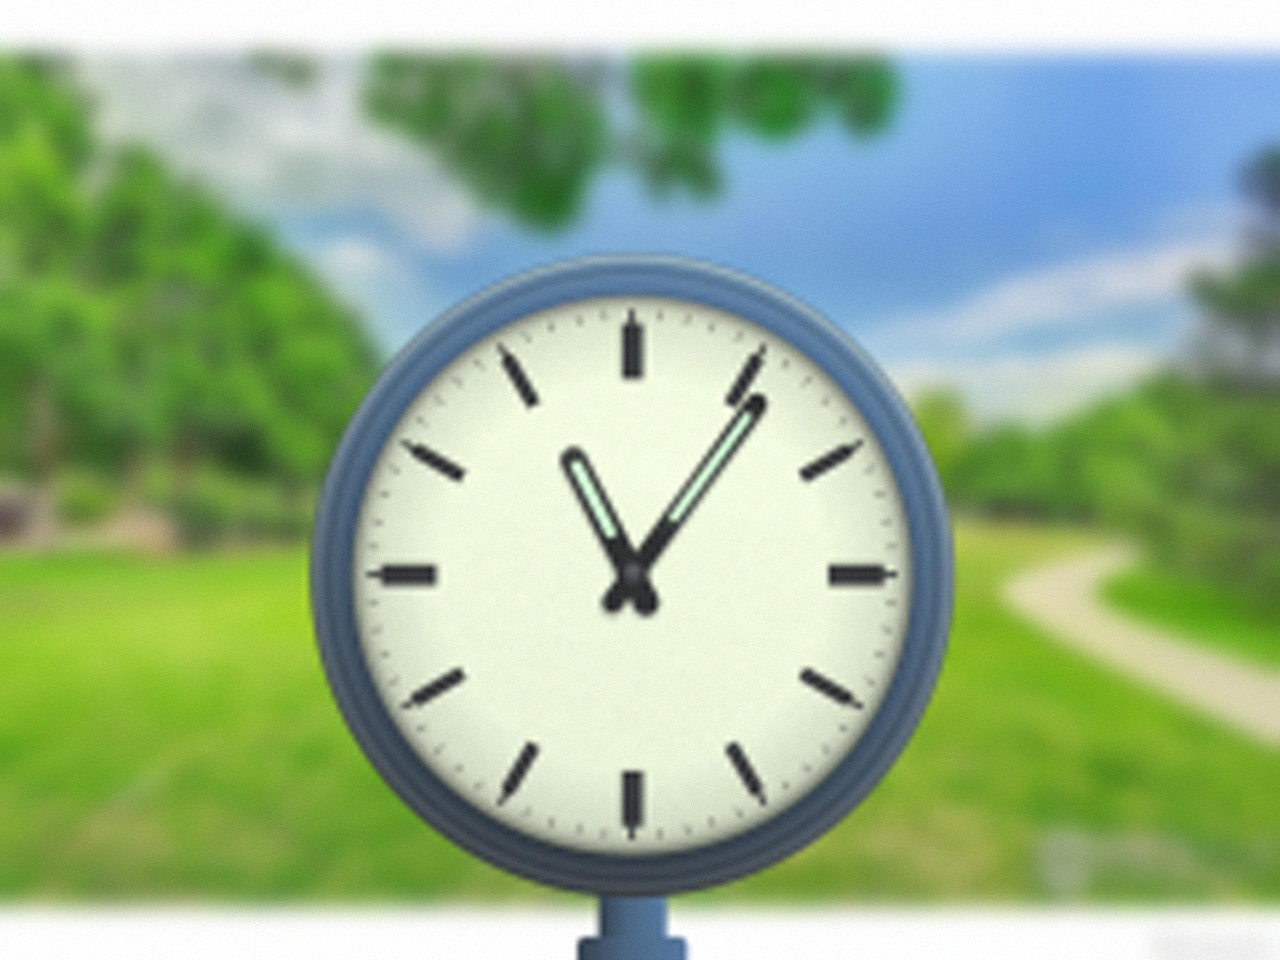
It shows 11h06
